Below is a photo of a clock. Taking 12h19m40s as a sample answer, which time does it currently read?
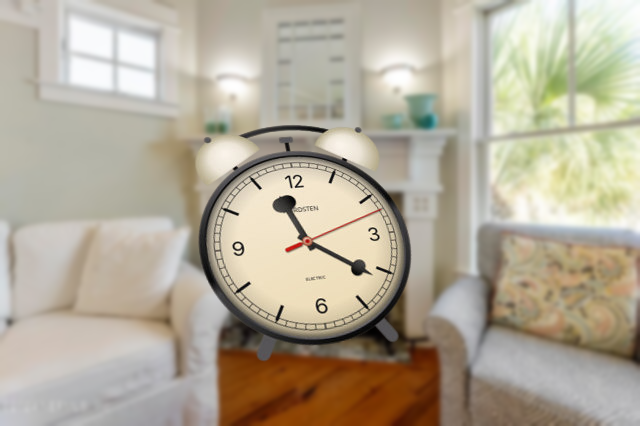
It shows 11h21m12s
